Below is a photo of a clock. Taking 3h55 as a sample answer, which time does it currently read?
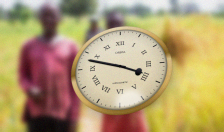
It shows 3h48
